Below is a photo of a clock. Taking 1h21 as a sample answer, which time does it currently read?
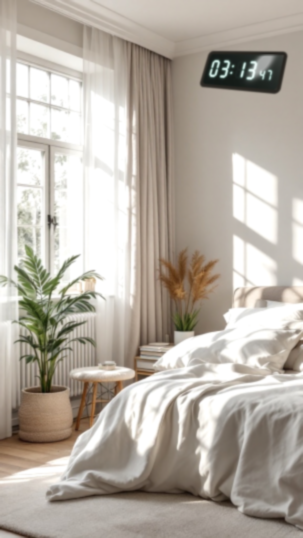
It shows 3h13
